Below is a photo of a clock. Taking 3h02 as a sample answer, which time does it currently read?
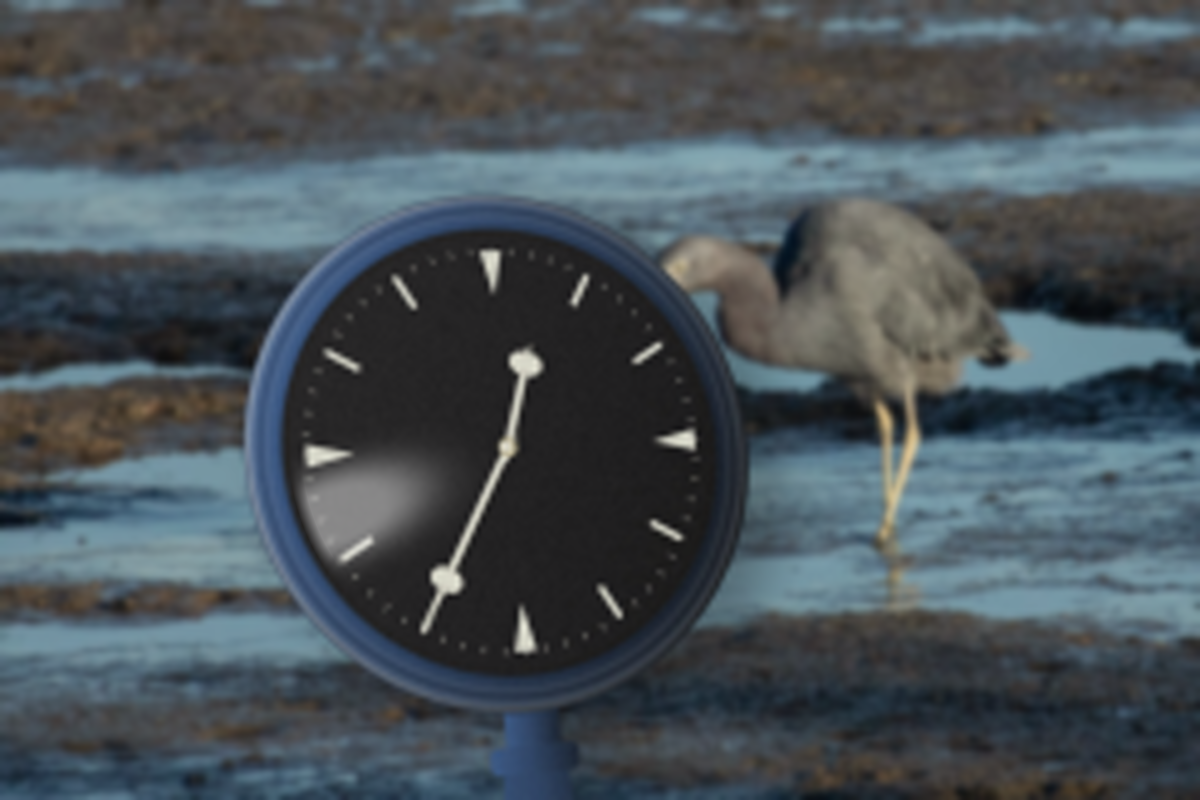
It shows 12h35
